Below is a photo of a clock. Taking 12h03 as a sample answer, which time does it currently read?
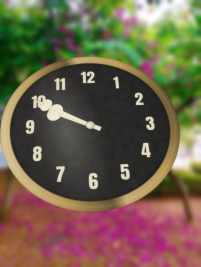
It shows 9h50
